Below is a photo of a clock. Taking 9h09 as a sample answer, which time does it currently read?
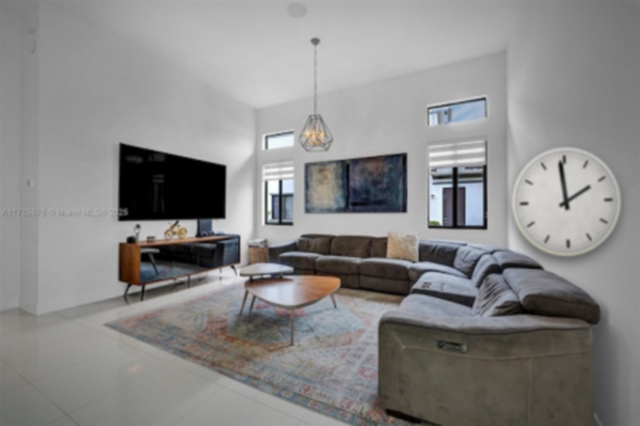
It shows 1h59
